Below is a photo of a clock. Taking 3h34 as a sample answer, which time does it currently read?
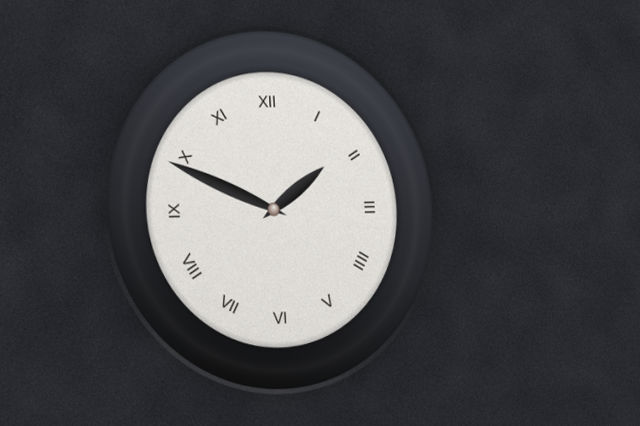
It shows 1h49
